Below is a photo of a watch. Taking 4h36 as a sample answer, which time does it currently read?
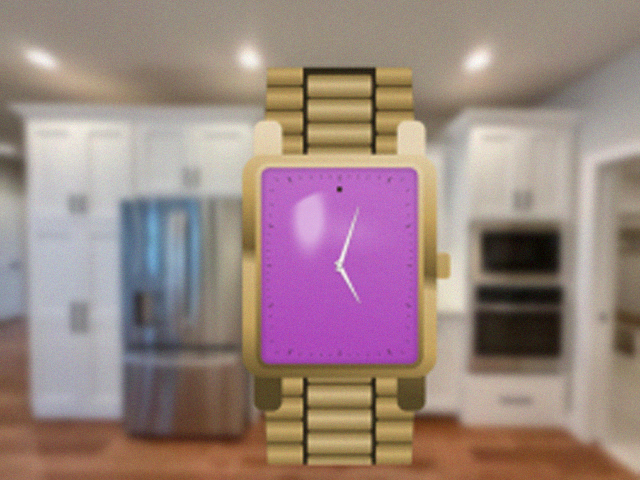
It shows 5h03
